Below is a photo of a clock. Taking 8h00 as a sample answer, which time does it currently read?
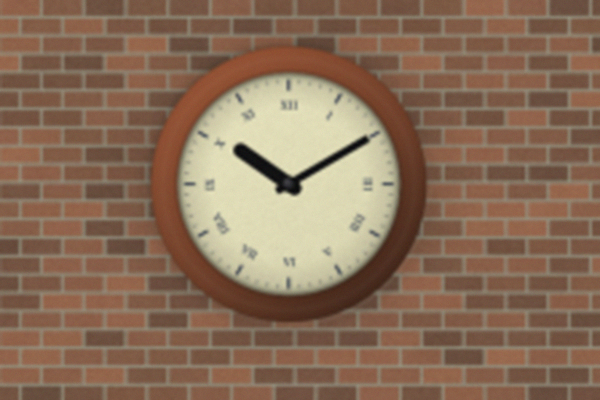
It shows 10h10
